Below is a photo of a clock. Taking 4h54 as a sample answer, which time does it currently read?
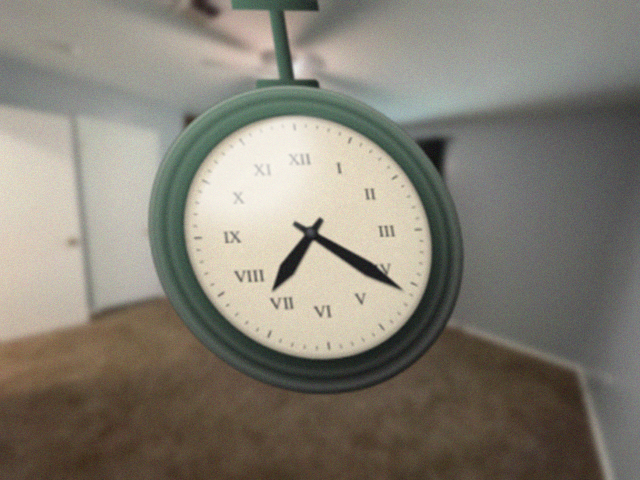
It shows 7h21
